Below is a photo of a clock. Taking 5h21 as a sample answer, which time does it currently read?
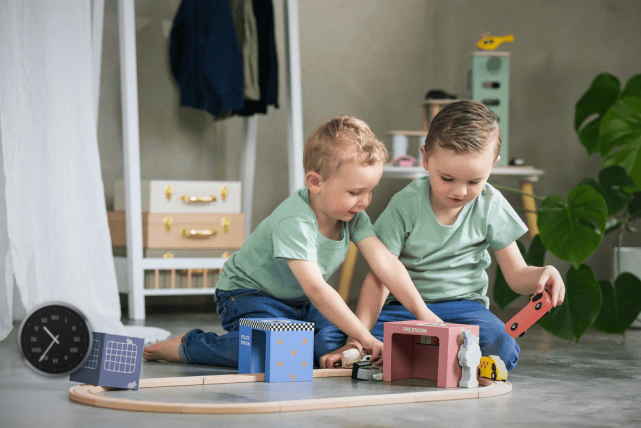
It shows 10h36
